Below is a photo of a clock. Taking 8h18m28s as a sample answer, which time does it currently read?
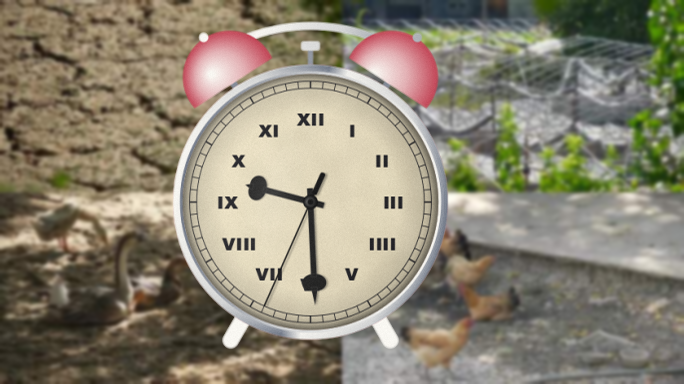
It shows 9h29m34s
